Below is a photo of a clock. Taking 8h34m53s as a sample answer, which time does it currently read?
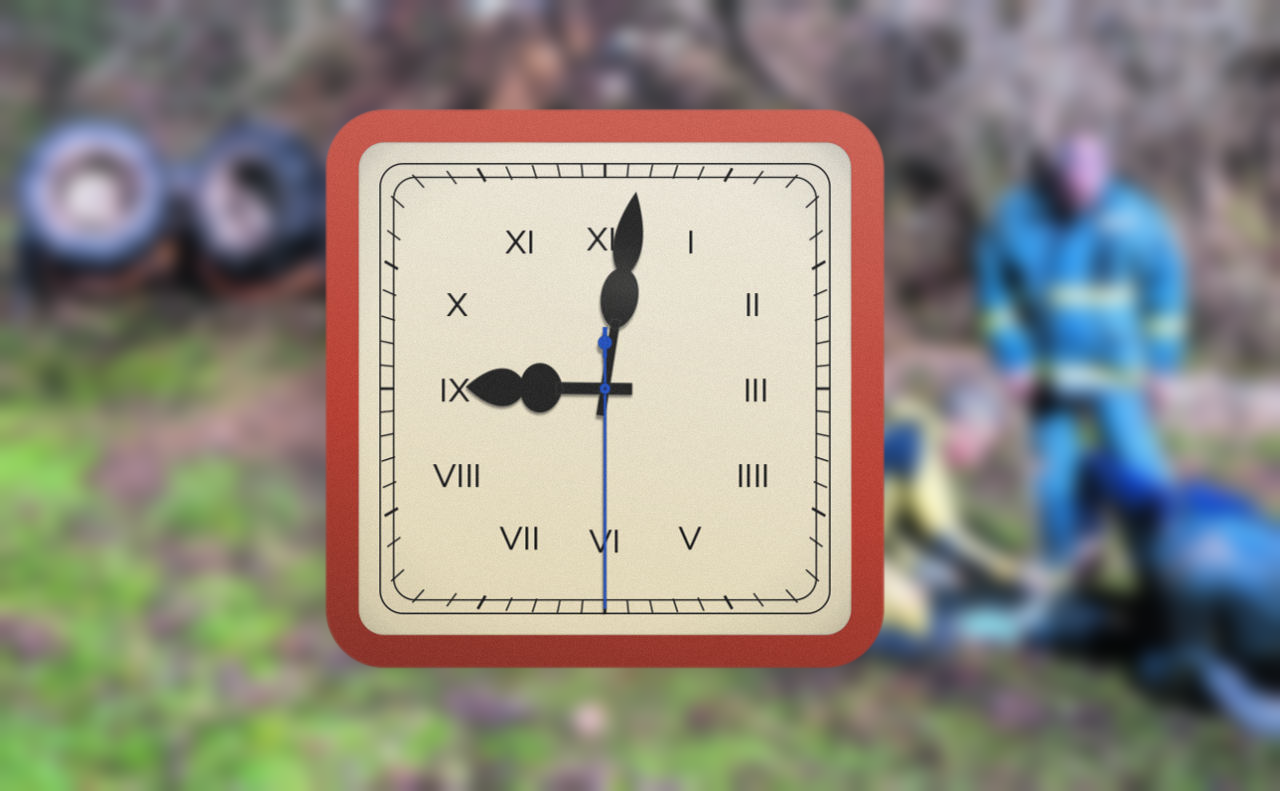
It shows 9h01m30s
